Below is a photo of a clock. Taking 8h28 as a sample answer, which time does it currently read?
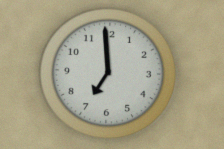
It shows 6h59
